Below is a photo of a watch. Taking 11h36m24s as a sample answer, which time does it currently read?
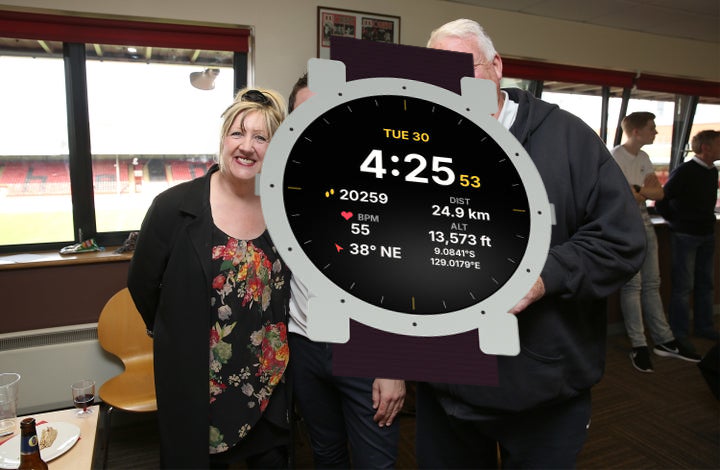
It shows 4h25m53s
